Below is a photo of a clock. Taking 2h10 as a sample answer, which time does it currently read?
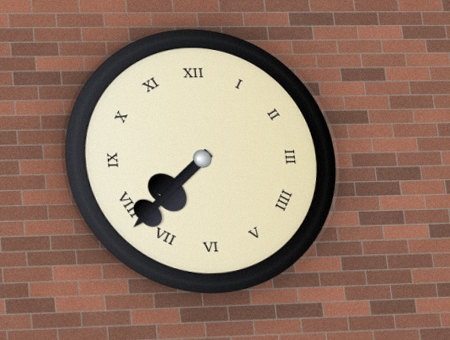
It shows 7h38
